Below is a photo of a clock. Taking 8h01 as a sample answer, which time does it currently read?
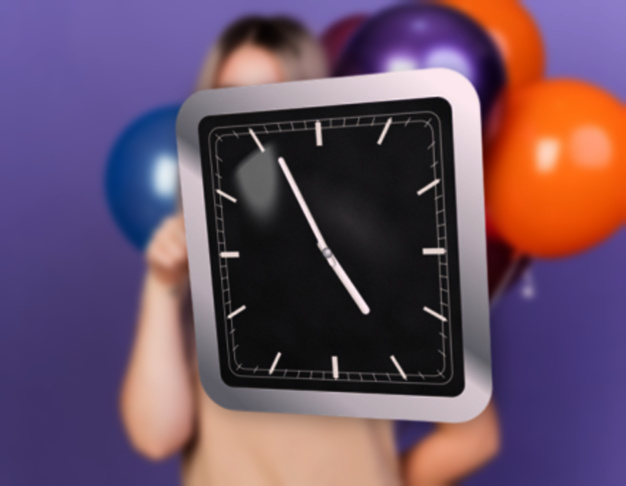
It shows 4h56
